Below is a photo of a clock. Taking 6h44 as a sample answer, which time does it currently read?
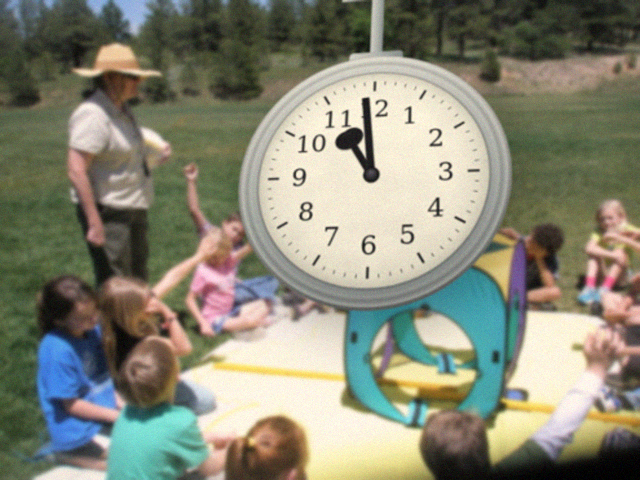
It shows 10h59
